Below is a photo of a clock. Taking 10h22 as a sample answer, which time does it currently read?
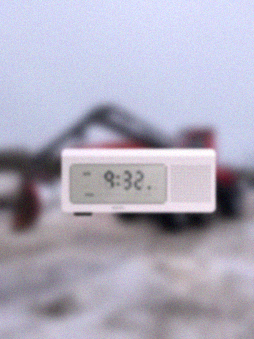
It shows 9h32
